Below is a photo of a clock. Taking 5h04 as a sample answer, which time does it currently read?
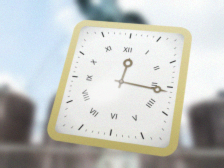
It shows 12h16
